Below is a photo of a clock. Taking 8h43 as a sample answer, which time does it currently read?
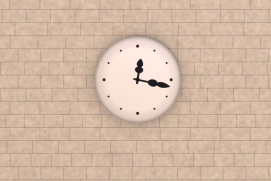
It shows 12h17
